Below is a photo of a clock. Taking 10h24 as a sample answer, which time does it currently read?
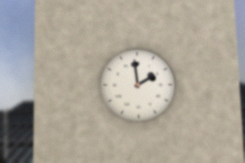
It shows 1h59
